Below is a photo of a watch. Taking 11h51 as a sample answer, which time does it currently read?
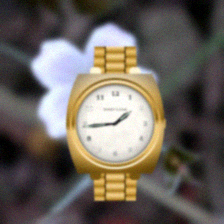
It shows 1h44
